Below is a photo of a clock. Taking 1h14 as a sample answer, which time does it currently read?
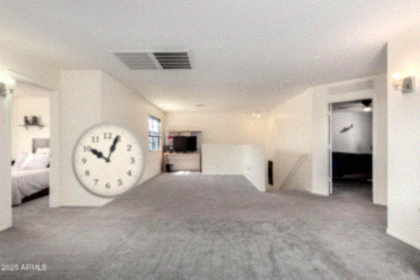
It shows 10h04
